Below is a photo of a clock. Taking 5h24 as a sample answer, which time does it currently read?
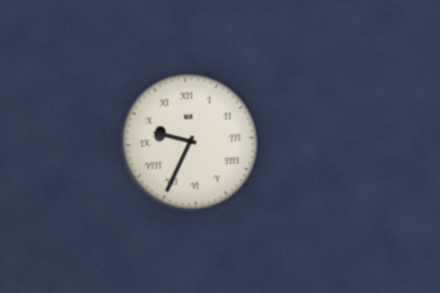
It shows 9h35
